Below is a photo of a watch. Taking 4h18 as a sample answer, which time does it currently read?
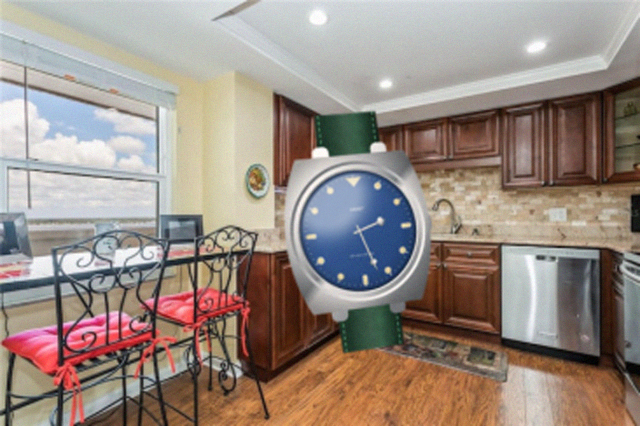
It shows 2h27
